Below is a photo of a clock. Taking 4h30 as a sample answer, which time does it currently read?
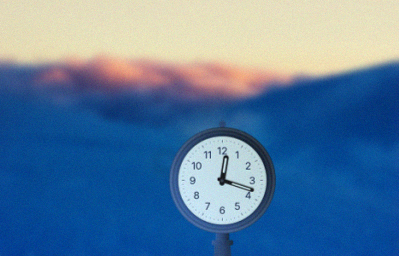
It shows 12h18
